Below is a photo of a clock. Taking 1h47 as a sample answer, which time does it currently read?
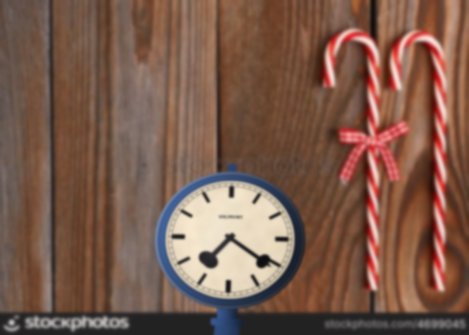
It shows 7h21
